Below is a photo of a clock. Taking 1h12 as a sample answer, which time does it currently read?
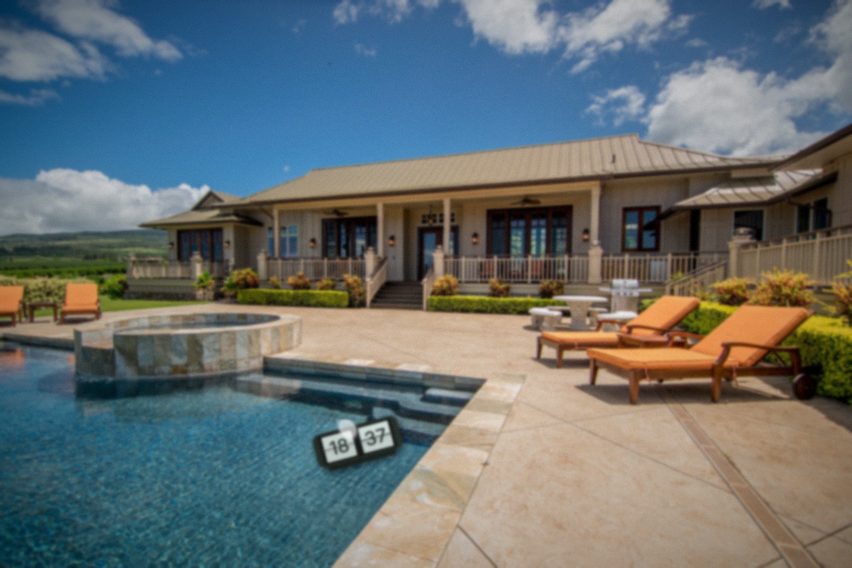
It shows 18h37
